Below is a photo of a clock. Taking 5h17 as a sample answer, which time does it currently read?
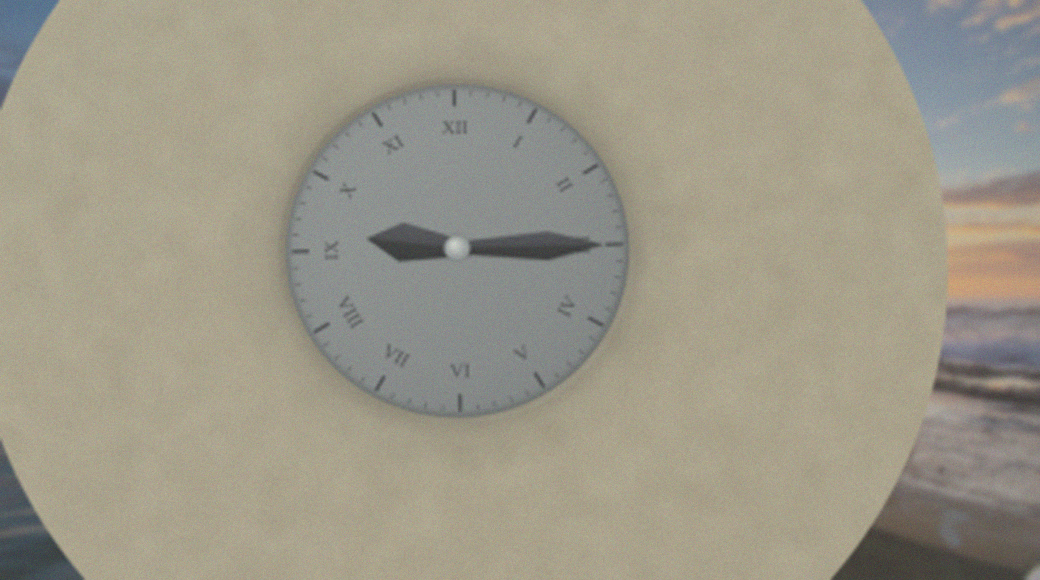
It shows 9h15
